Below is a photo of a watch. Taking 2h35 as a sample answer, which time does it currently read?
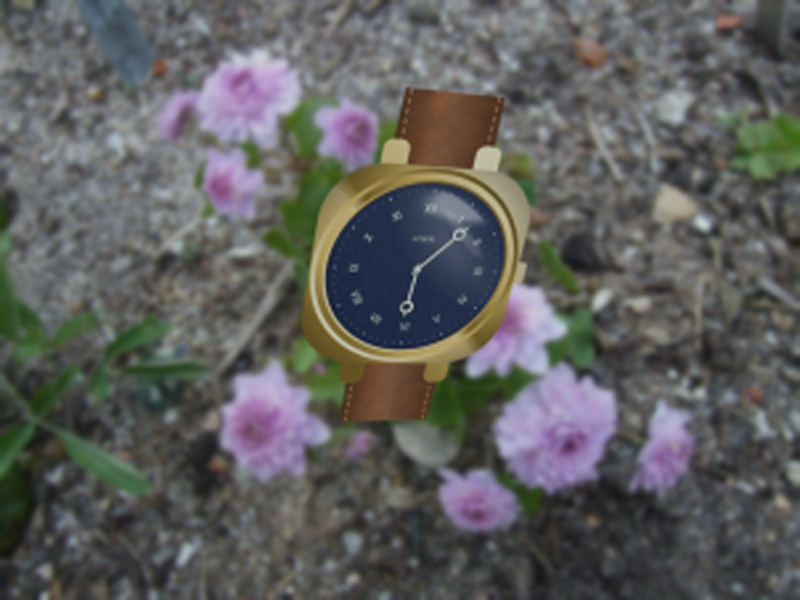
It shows 6h07
